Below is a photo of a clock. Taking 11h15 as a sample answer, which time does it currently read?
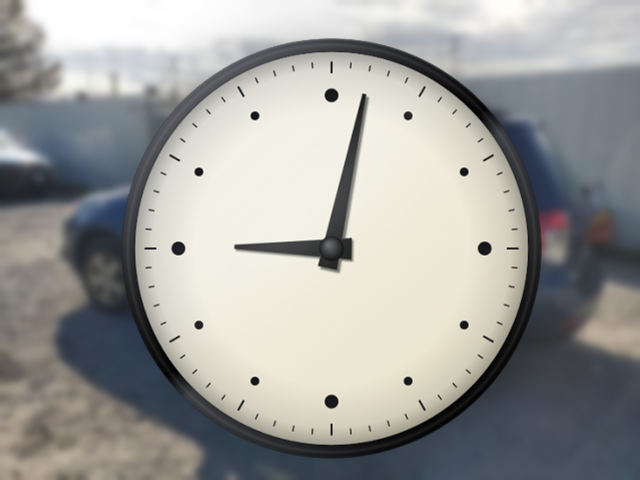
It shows 9h02
